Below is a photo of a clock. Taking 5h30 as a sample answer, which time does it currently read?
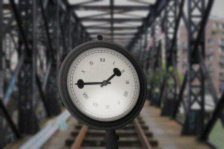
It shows 1h45
